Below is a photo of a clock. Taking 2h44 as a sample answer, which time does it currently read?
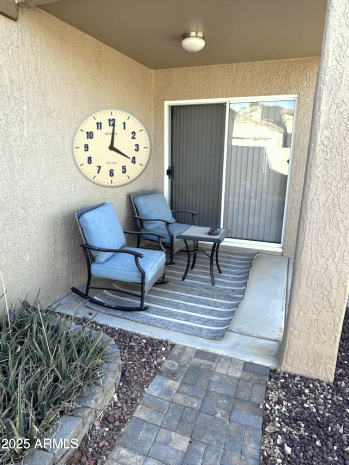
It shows 4h01
